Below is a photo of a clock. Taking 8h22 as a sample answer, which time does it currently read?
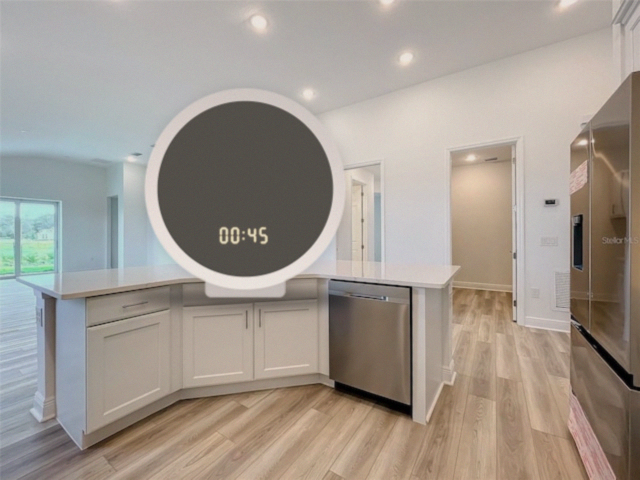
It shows 0h45
